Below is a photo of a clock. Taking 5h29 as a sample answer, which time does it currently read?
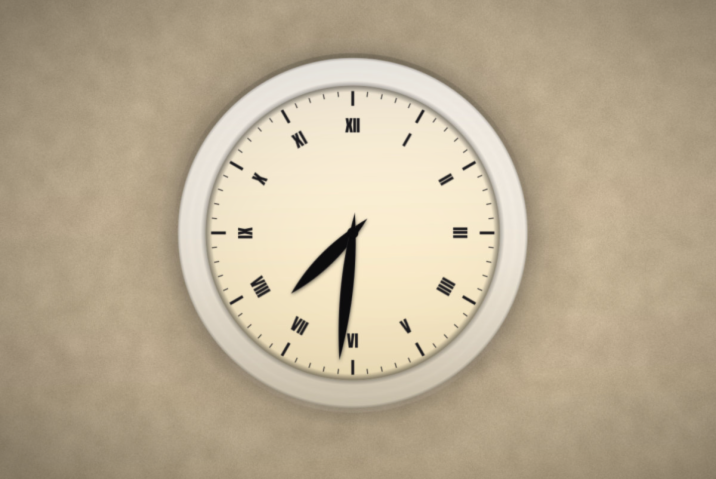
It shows 7h31
